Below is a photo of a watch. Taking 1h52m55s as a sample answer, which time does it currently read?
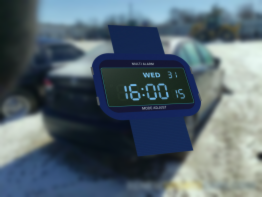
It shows 16h00m15s
